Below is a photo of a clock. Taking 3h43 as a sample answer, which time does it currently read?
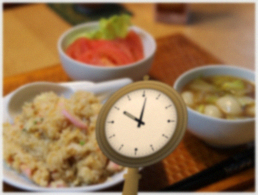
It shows 10h01
